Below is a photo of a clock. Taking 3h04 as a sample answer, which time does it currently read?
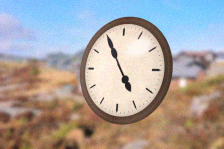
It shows 4h55
